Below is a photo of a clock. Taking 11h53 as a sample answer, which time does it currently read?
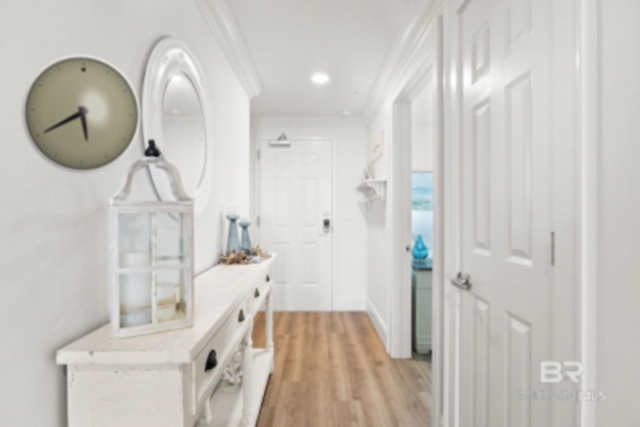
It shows 5h40
